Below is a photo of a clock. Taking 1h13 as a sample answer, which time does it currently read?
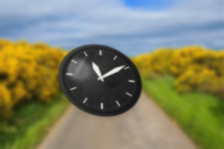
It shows 11h09
